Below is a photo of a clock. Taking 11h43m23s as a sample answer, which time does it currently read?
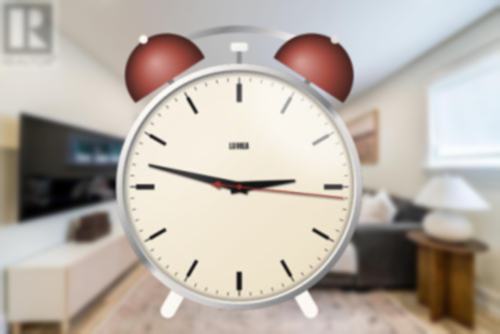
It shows 2h47m16s
